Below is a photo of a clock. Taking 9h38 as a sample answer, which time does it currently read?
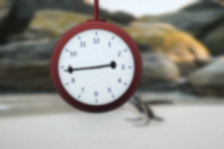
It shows 2h44
